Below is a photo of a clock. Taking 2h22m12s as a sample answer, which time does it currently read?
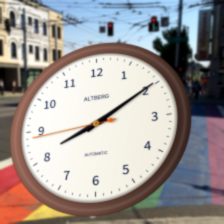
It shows 8h09m44s
